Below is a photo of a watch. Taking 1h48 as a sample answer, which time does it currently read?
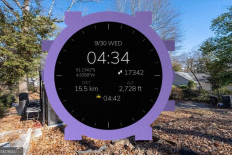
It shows 4h34
